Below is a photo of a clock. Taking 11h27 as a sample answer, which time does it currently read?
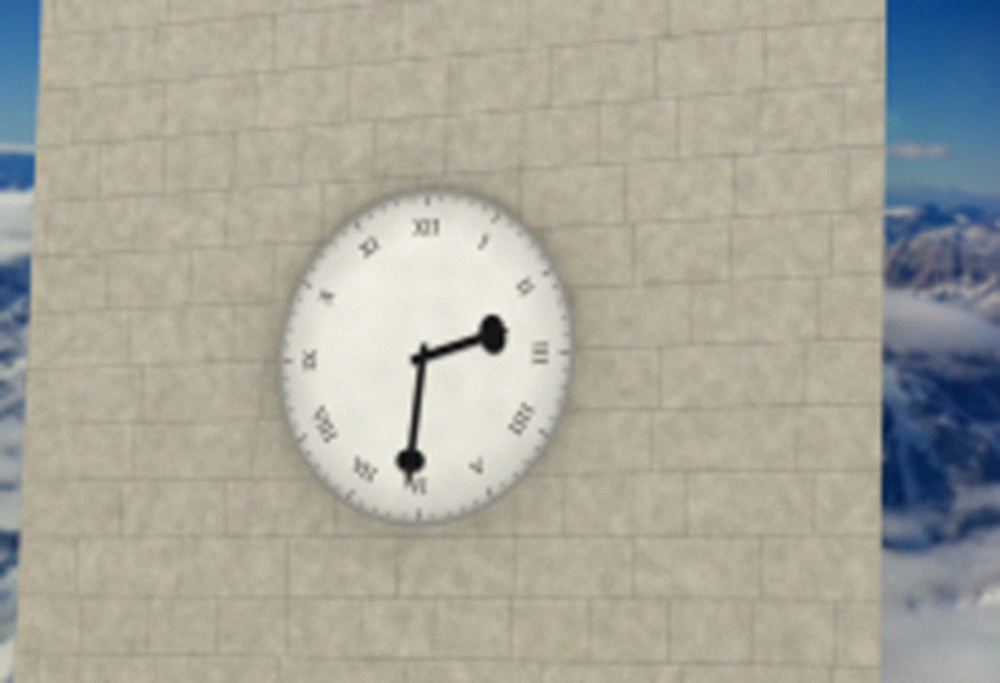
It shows 2h31
